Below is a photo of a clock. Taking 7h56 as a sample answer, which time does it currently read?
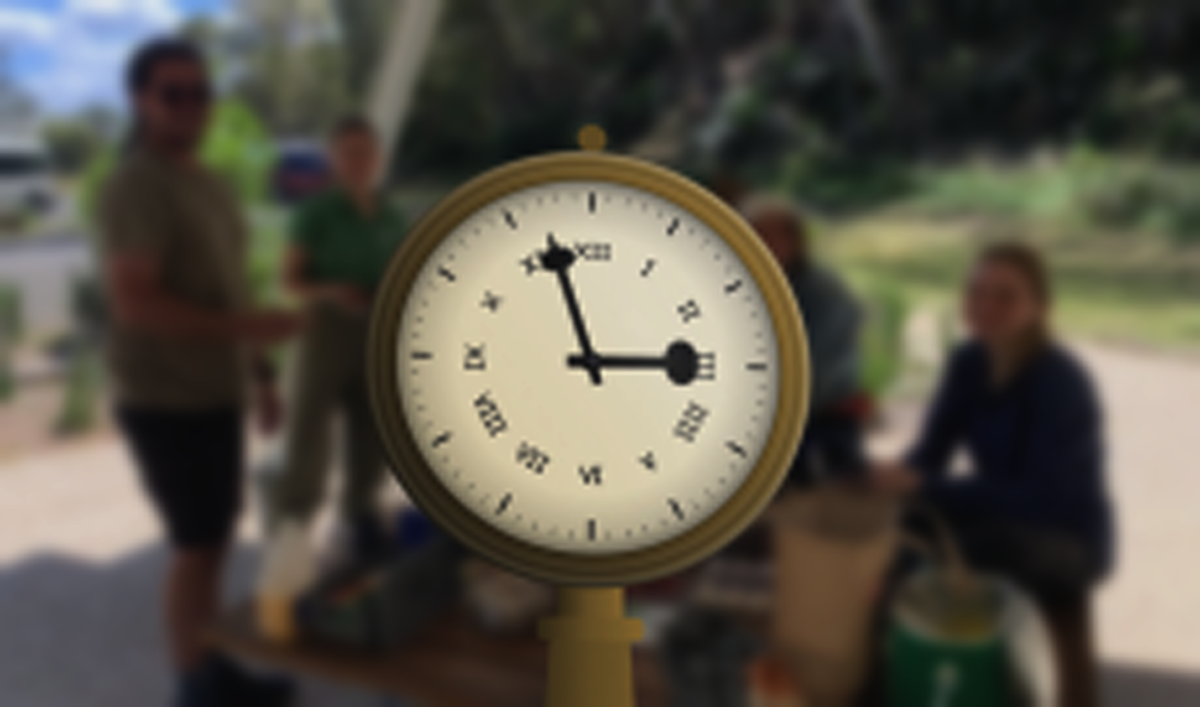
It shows 2h57
